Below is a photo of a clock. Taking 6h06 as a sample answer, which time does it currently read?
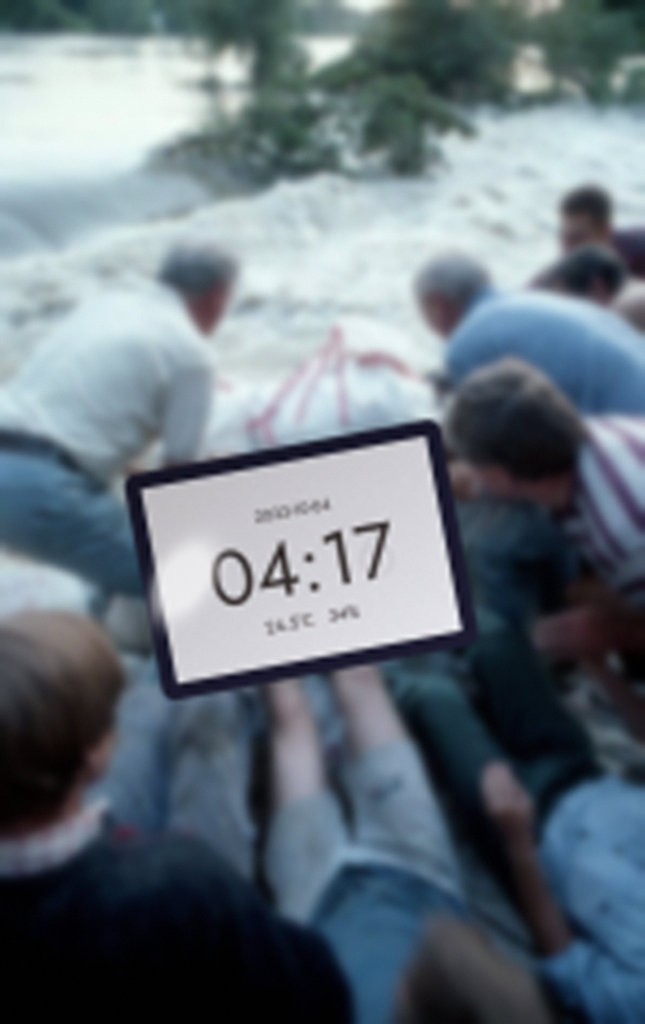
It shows 4h17
